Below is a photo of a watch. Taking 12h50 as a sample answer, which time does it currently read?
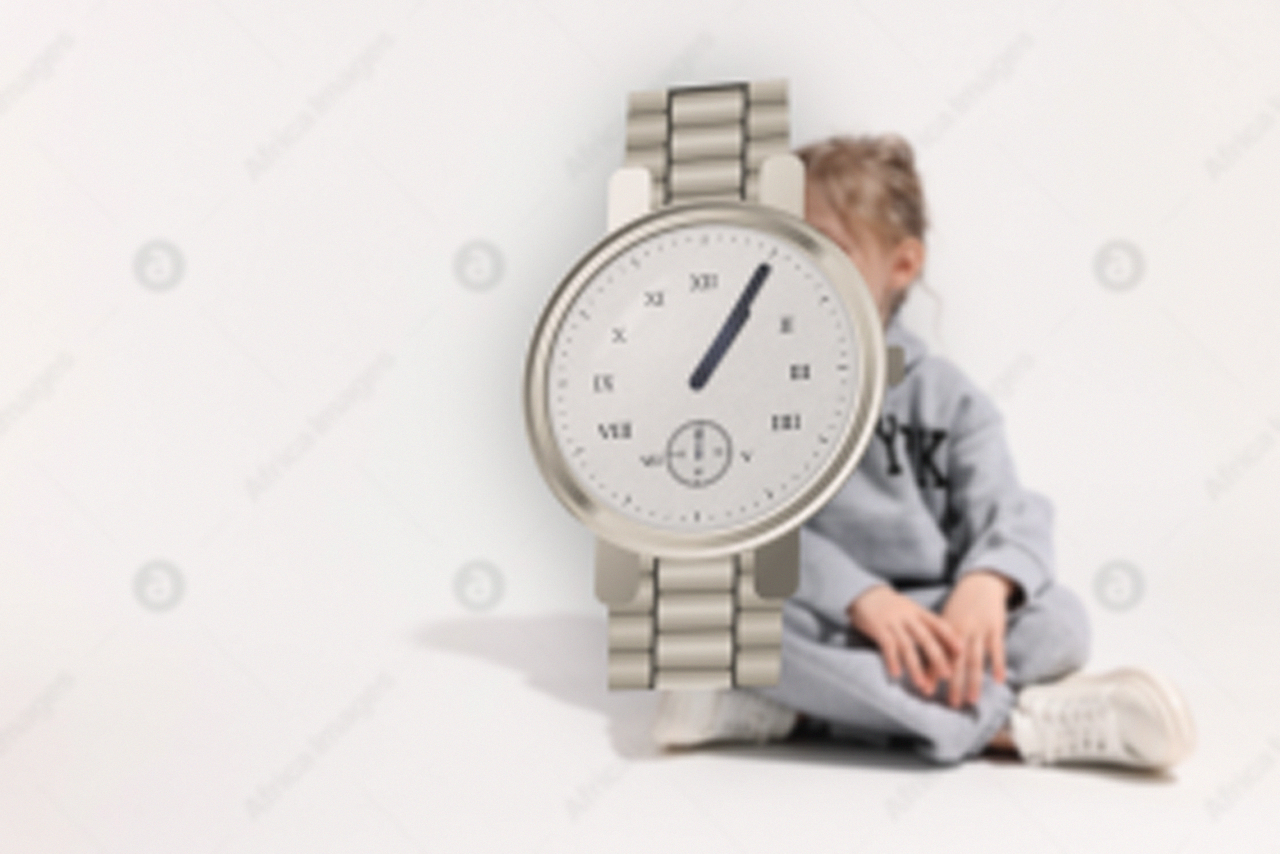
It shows 1h05
